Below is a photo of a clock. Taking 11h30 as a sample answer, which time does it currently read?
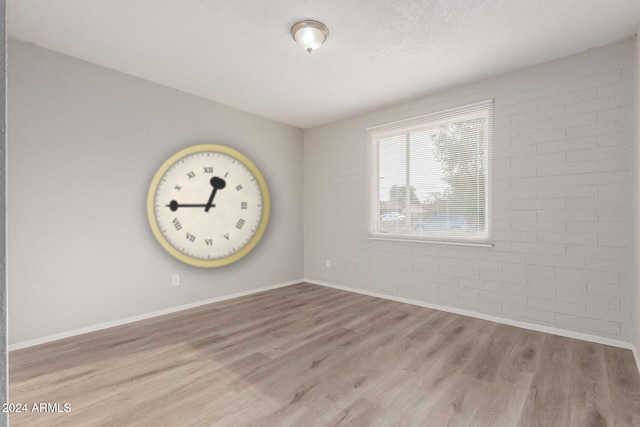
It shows 12h45
